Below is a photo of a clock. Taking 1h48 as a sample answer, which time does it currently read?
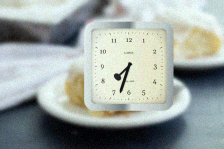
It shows 7h33
